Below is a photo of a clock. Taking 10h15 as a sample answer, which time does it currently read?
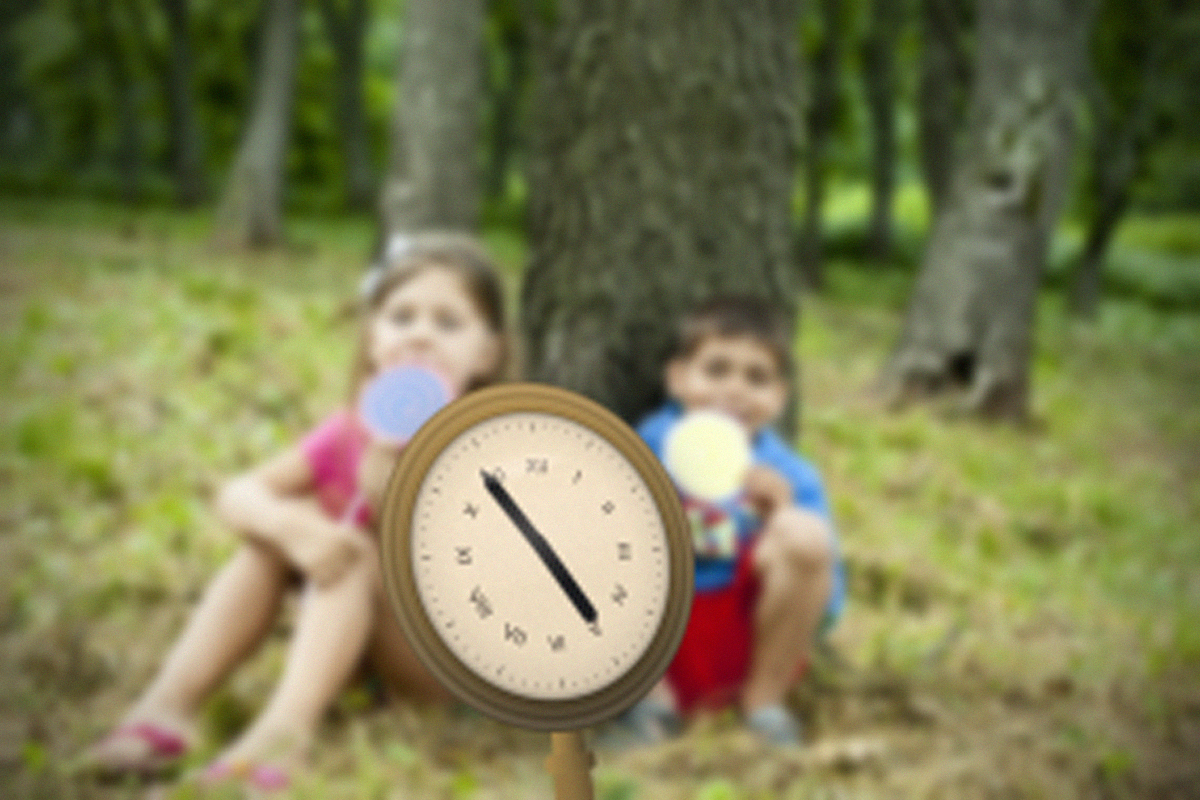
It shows 4h54
